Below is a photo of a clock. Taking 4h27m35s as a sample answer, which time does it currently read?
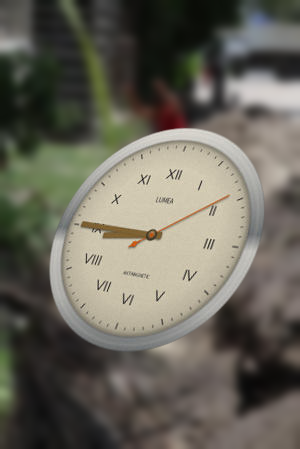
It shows 8h45m09s
